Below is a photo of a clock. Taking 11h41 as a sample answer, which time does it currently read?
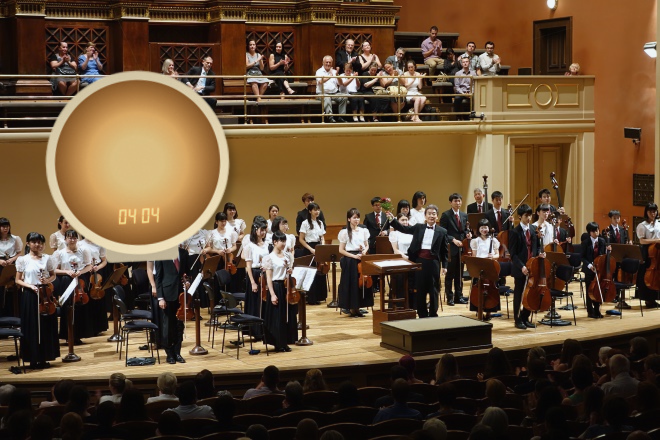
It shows 4h04
